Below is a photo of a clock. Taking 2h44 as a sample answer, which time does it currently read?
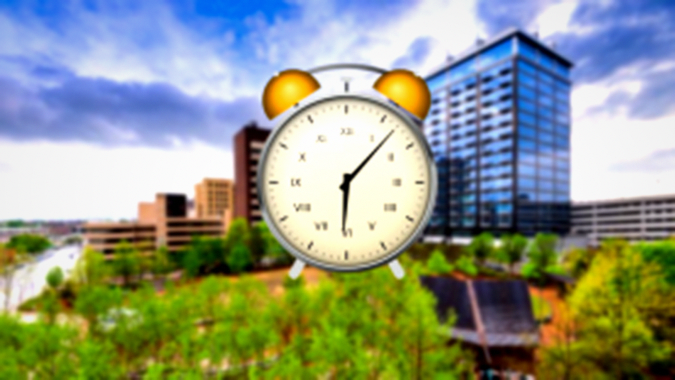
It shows 6h07
